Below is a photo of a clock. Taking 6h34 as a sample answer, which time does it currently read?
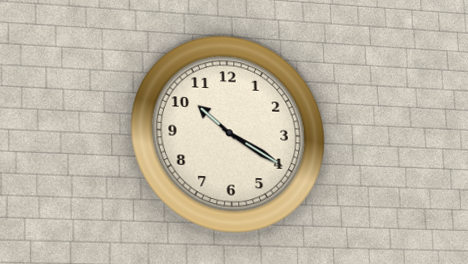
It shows 10h20
